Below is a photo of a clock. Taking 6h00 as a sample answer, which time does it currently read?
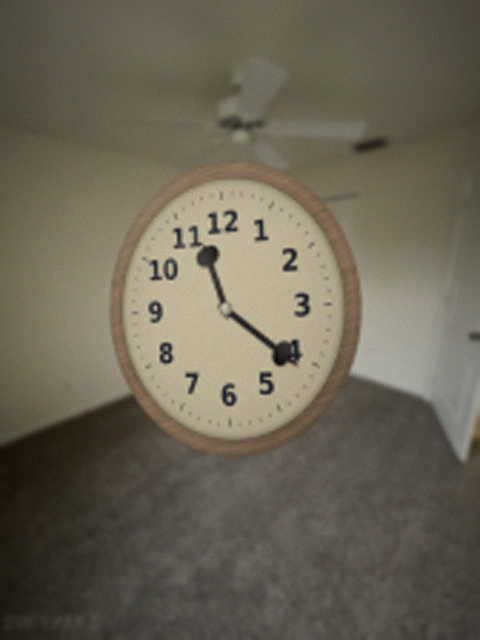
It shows 11h21
